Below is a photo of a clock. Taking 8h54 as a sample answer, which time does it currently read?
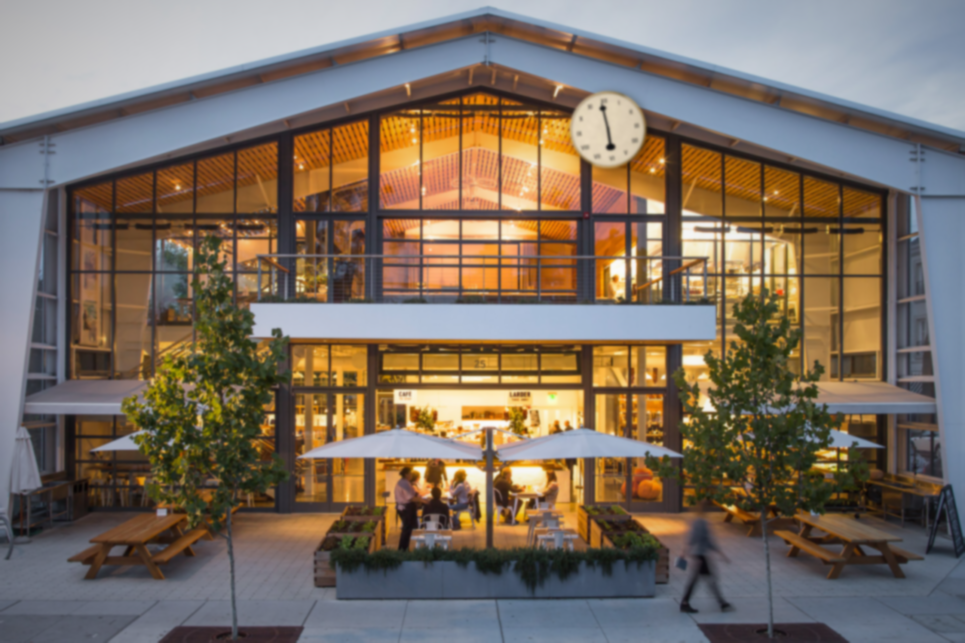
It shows 5h59
